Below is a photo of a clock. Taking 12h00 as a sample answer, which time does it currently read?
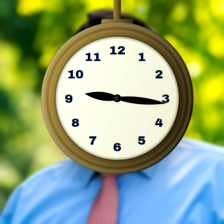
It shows 9h16
